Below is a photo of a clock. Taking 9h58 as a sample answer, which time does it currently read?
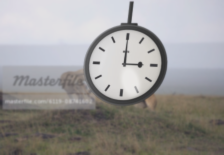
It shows 3h00
